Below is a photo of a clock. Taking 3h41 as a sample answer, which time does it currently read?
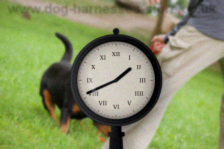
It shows 1h41
